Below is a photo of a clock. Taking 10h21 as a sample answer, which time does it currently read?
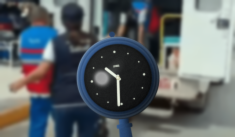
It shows 10h31
